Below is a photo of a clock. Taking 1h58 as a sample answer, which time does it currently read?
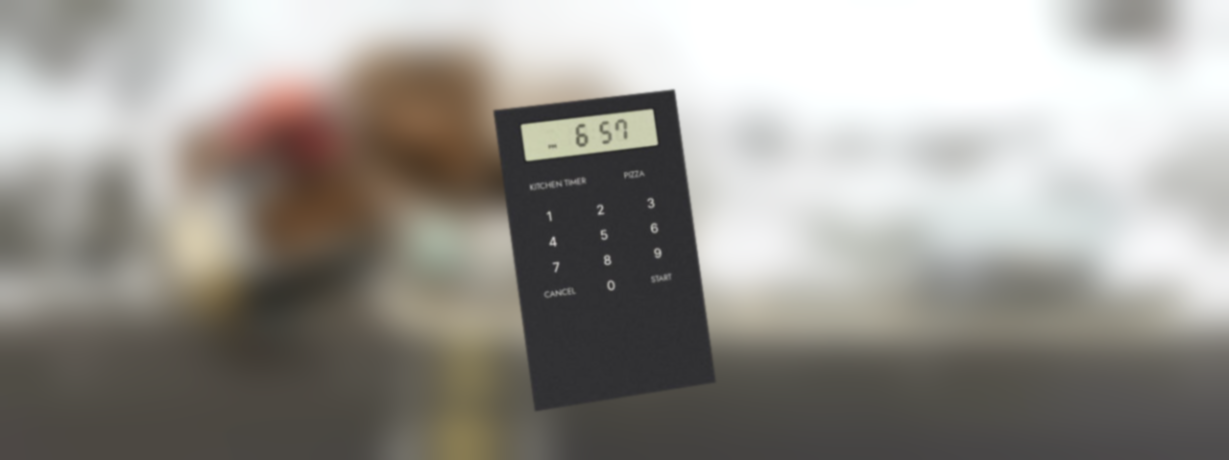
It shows 6h57
